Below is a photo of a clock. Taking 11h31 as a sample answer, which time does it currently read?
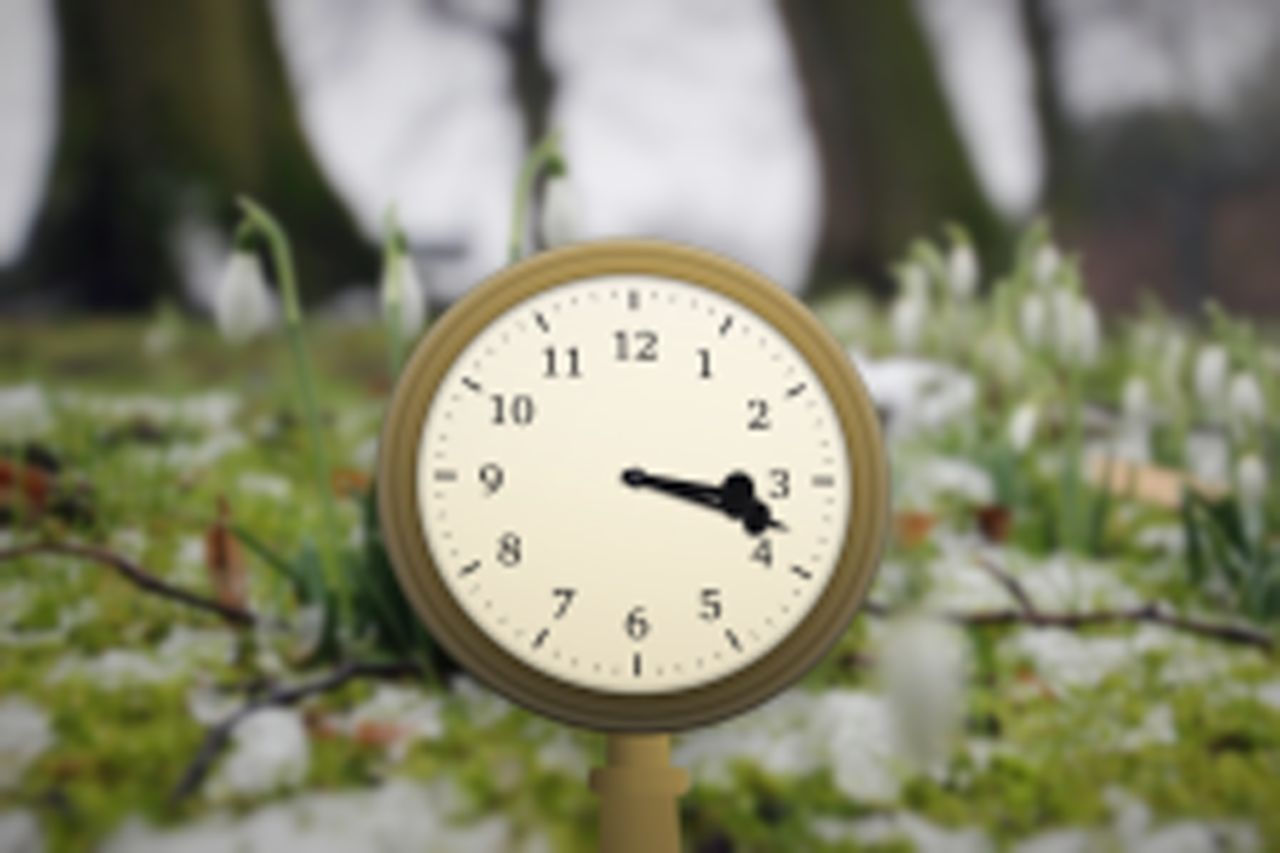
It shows 3h18
